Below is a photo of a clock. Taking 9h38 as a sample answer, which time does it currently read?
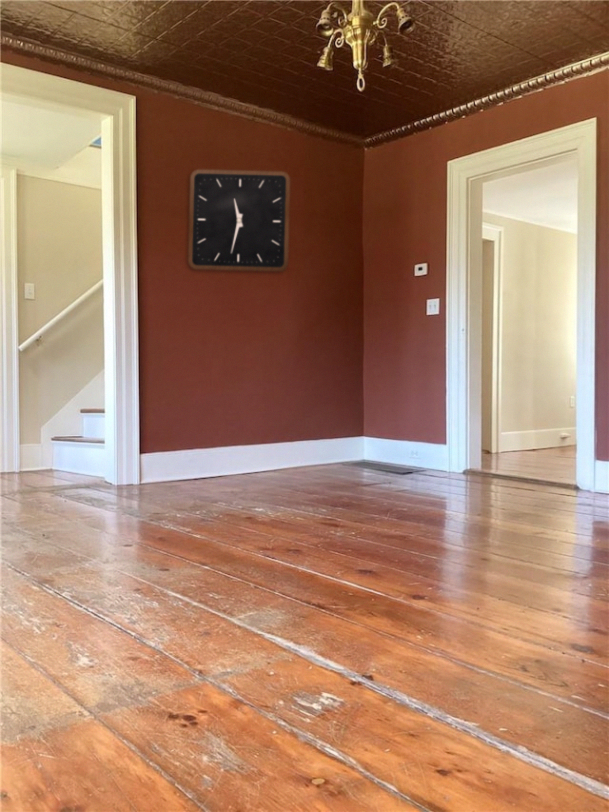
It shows 11h32
